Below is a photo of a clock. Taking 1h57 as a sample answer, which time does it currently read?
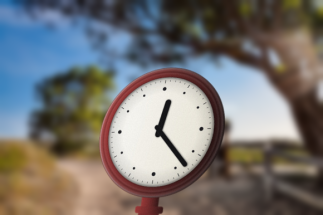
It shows 12h23
